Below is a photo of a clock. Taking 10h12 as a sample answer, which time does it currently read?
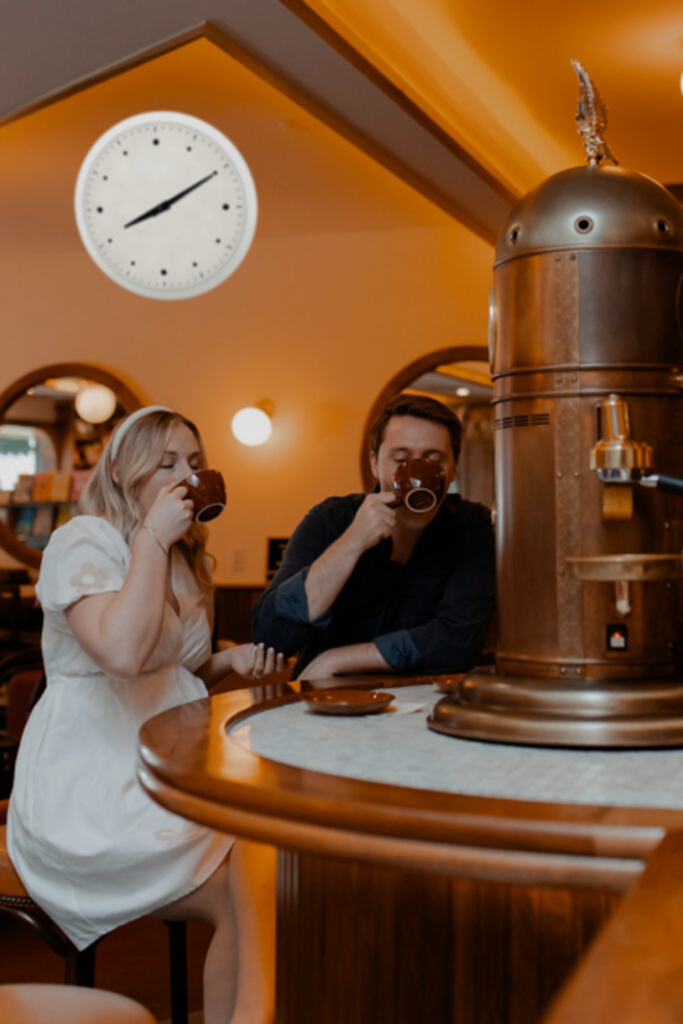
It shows 8h10
